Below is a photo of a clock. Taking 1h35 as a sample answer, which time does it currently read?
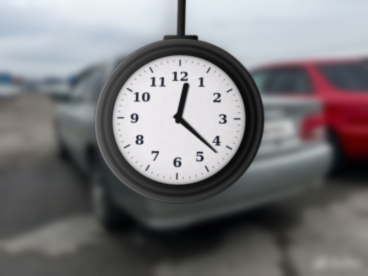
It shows 12h22
